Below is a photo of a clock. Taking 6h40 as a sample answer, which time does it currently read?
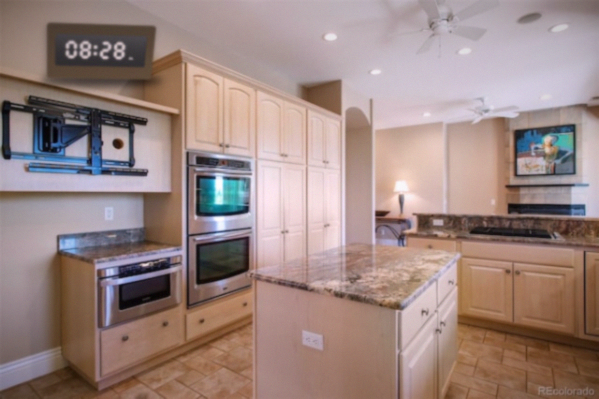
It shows 8h28
